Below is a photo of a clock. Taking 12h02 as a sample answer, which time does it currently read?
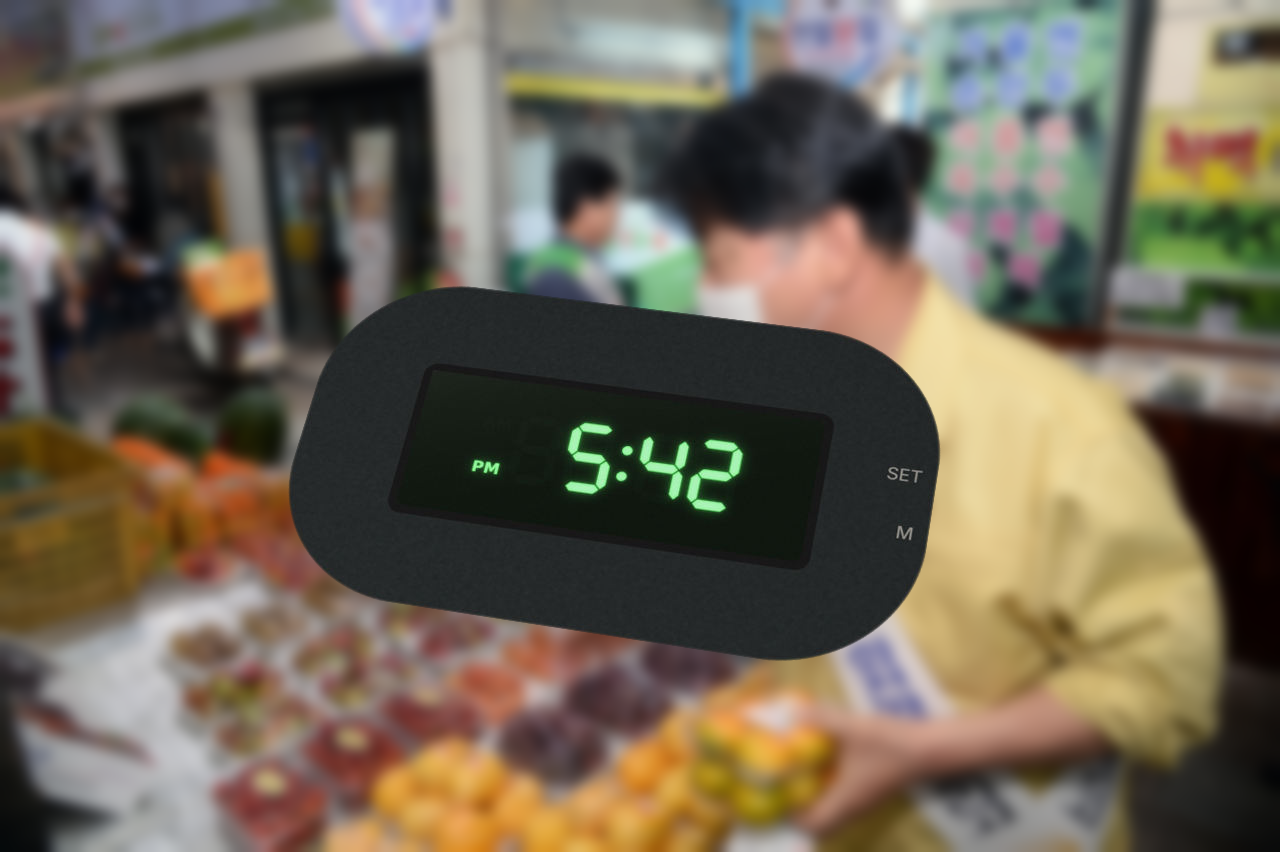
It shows 5h42
